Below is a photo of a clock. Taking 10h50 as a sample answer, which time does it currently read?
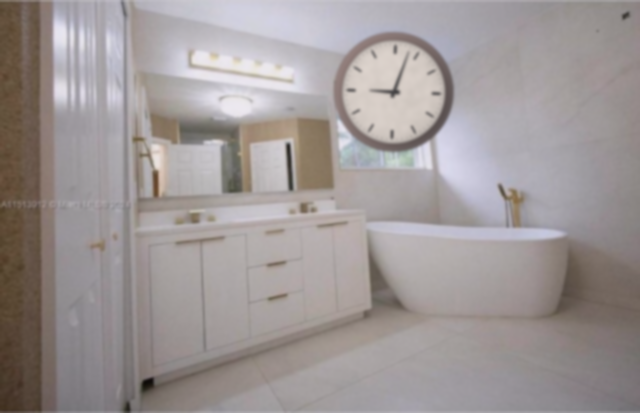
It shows 9h03
